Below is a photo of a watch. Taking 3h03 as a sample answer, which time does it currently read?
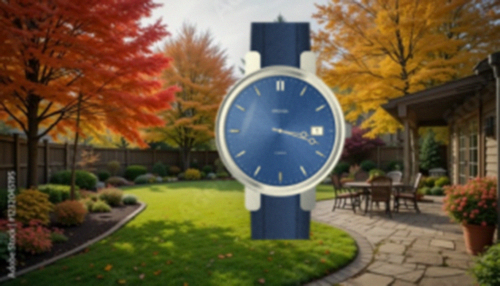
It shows 3h18
